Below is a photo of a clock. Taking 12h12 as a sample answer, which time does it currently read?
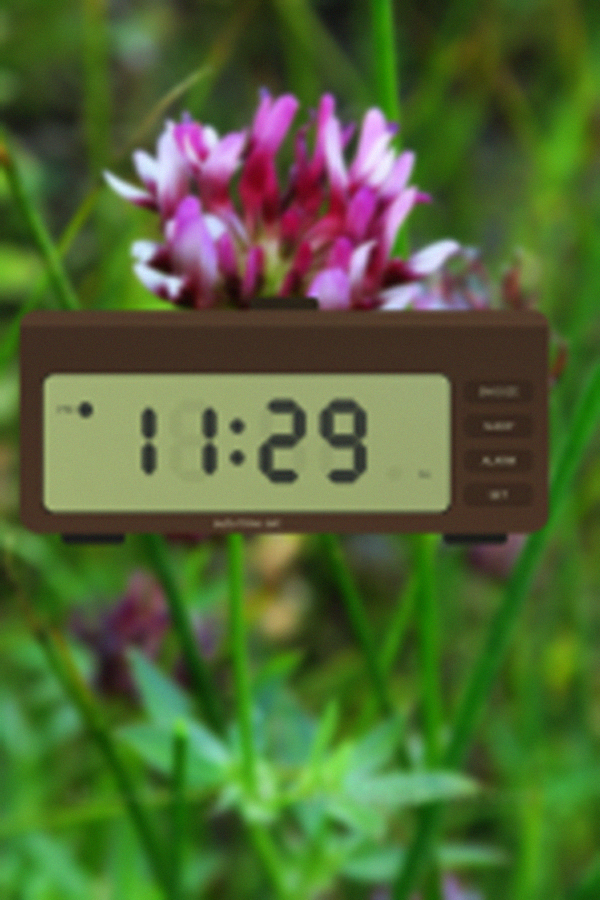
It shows 11h29
